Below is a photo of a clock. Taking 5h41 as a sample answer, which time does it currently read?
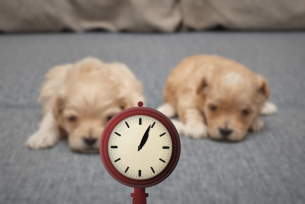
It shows 1h04
